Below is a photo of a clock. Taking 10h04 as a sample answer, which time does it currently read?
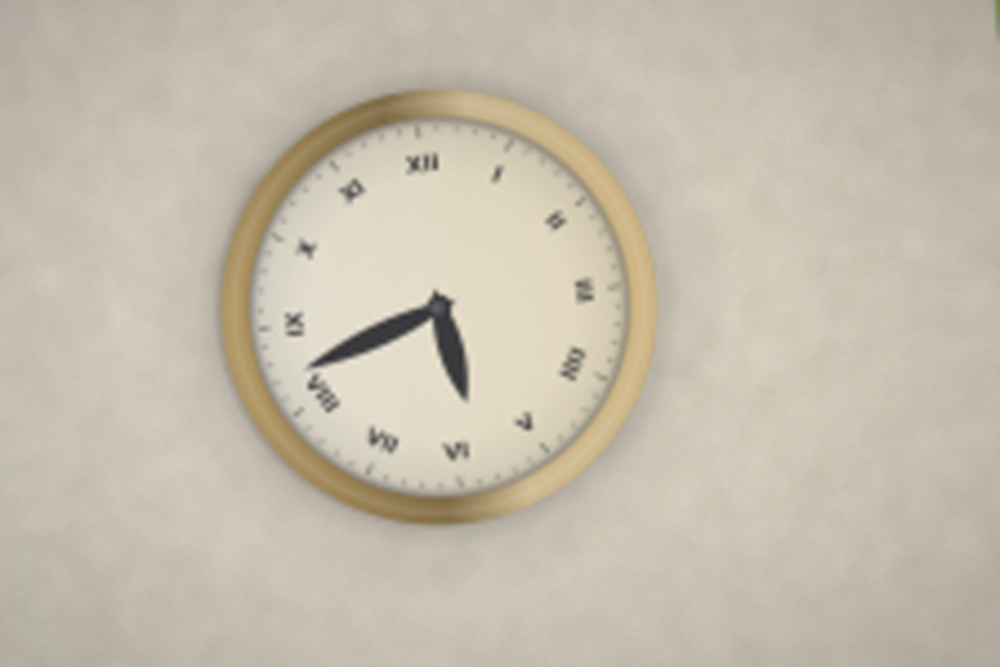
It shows 5h42
